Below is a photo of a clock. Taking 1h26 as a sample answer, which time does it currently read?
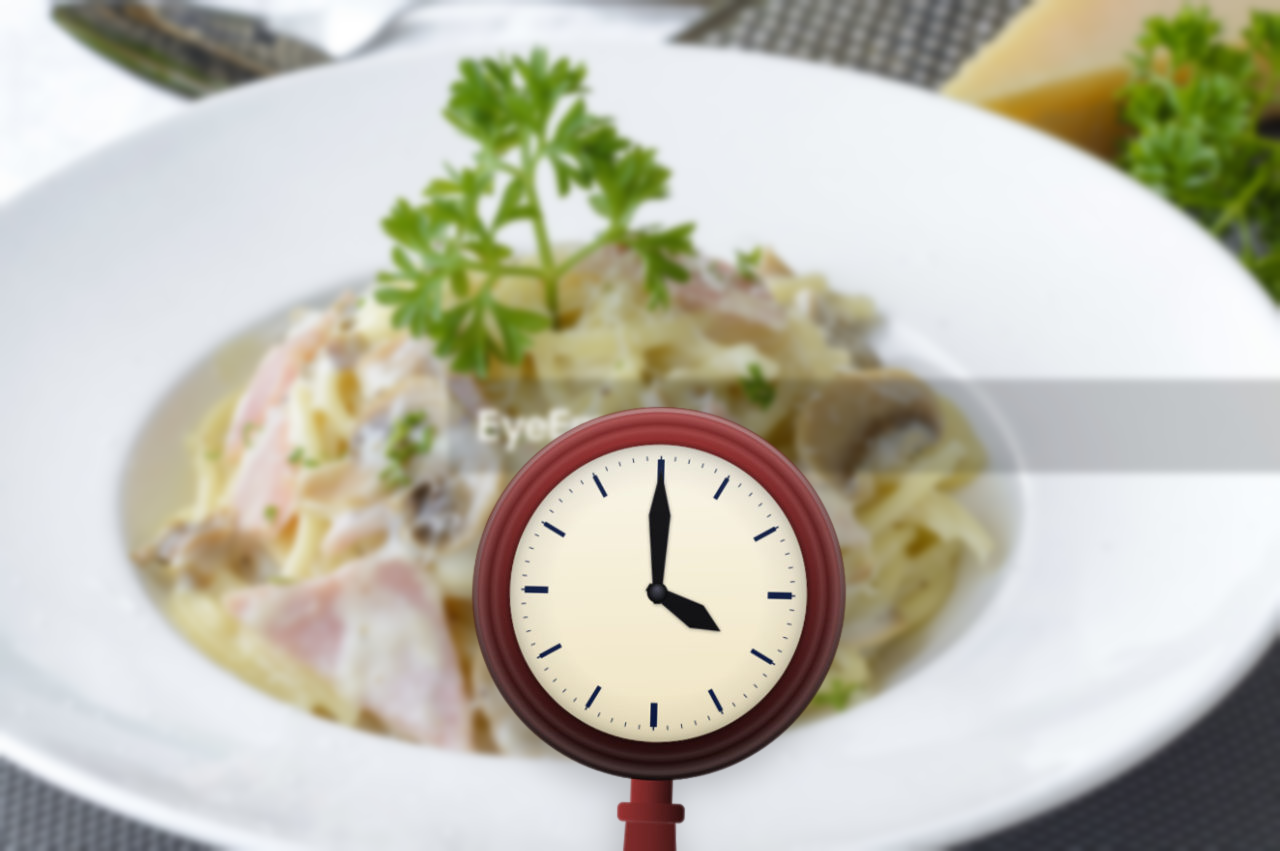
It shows 4h00
